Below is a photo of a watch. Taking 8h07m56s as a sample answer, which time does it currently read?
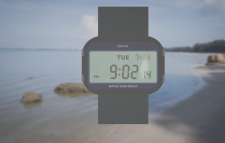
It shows 9h02m14s
